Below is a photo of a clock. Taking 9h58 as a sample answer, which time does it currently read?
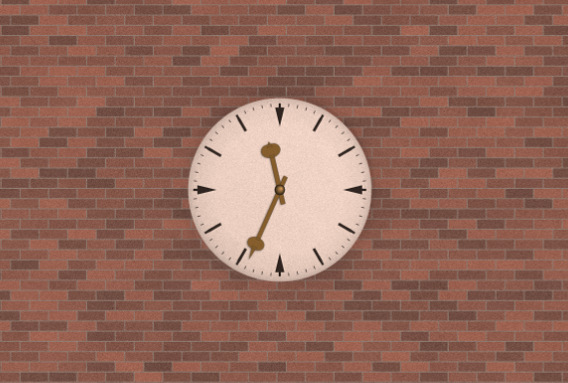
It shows 11h34
